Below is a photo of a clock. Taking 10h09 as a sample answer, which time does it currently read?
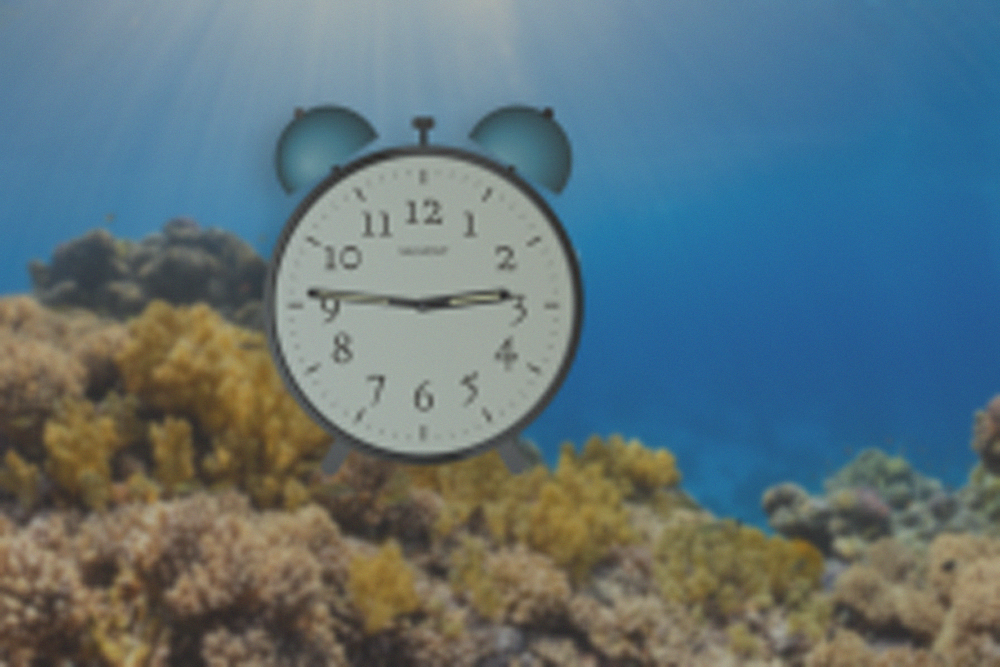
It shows 2h46
